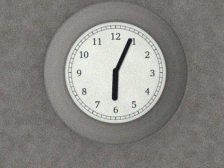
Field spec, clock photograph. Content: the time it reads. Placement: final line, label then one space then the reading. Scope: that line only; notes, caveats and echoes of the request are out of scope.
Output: 6:04
